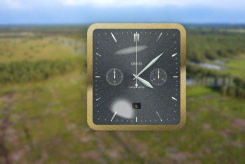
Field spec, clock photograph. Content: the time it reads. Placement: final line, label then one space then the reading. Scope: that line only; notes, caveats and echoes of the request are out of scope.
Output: 4:08
